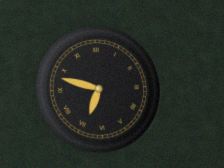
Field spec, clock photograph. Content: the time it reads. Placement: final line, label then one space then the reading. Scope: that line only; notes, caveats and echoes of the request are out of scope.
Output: 6:48
